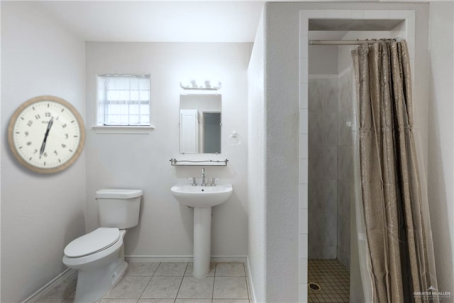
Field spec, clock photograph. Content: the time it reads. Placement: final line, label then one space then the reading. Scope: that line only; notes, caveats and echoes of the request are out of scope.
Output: 12:32
